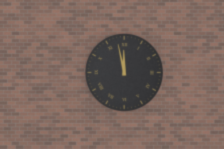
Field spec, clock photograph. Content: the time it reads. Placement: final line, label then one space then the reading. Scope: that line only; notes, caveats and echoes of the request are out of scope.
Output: 11:58
